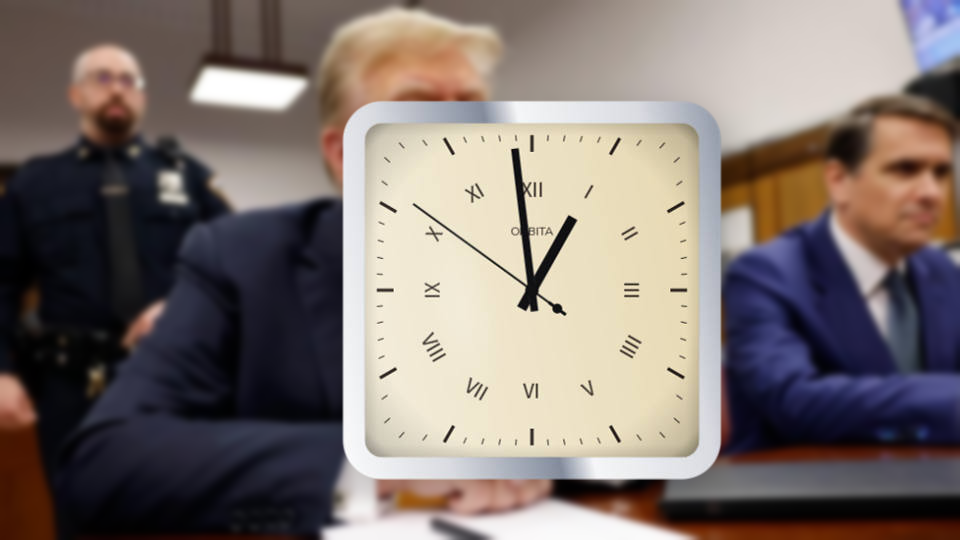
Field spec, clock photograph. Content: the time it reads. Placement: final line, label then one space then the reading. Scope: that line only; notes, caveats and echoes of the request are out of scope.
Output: 12:58:51
